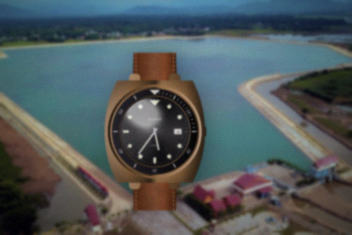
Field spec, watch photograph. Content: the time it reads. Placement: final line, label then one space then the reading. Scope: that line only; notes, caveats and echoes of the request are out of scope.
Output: 5:36
